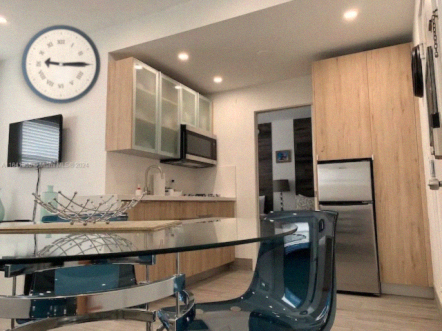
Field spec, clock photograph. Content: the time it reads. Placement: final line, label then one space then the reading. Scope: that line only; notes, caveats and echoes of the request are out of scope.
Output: 9:15
